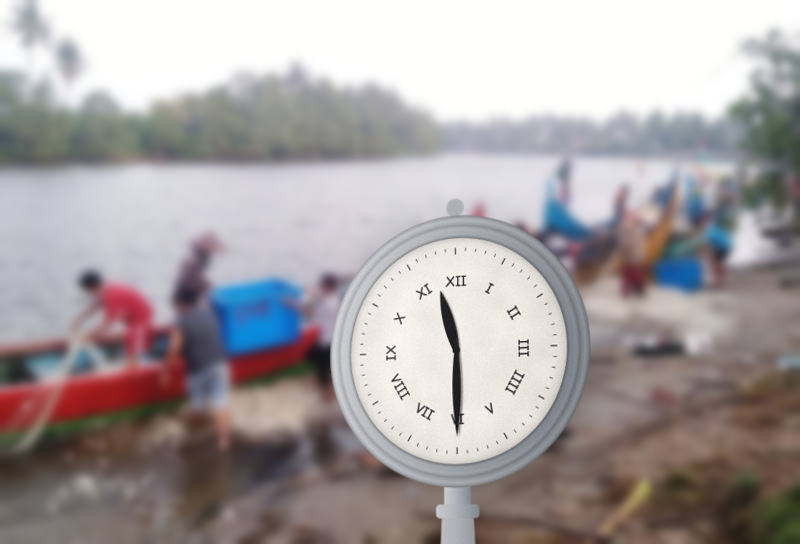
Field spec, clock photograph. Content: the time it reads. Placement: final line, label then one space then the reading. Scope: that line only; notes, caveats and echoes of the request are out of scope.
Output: 11:30
